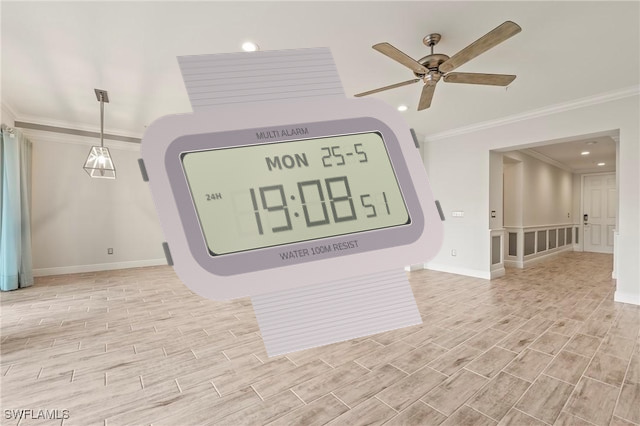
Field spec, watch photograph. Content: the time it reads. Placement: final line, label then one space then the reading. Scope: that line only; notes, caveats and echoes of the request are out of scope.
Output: 19:08:51
